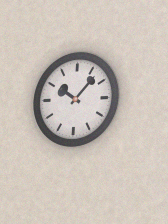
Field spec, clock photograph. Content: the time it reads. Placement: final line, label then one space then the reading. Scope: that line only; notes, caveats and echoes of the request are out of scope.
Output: 10:07
